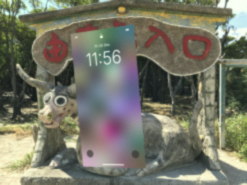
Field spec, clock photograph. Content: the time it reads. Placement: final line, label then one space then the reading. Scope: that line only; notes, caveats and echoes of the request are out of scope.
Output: 11:56
